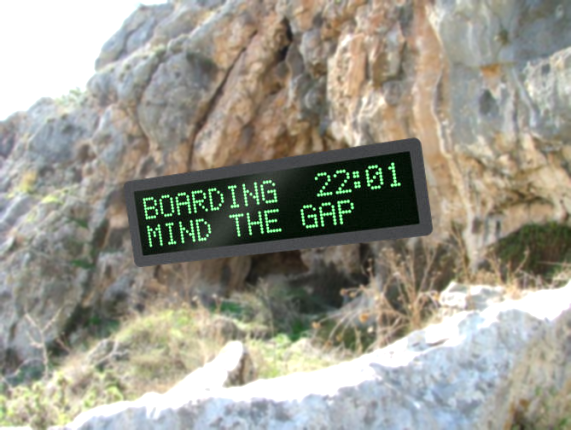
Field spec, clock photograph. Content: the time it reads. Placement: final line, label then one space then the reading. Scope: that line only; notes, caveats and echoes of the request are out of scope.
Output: 22:01
